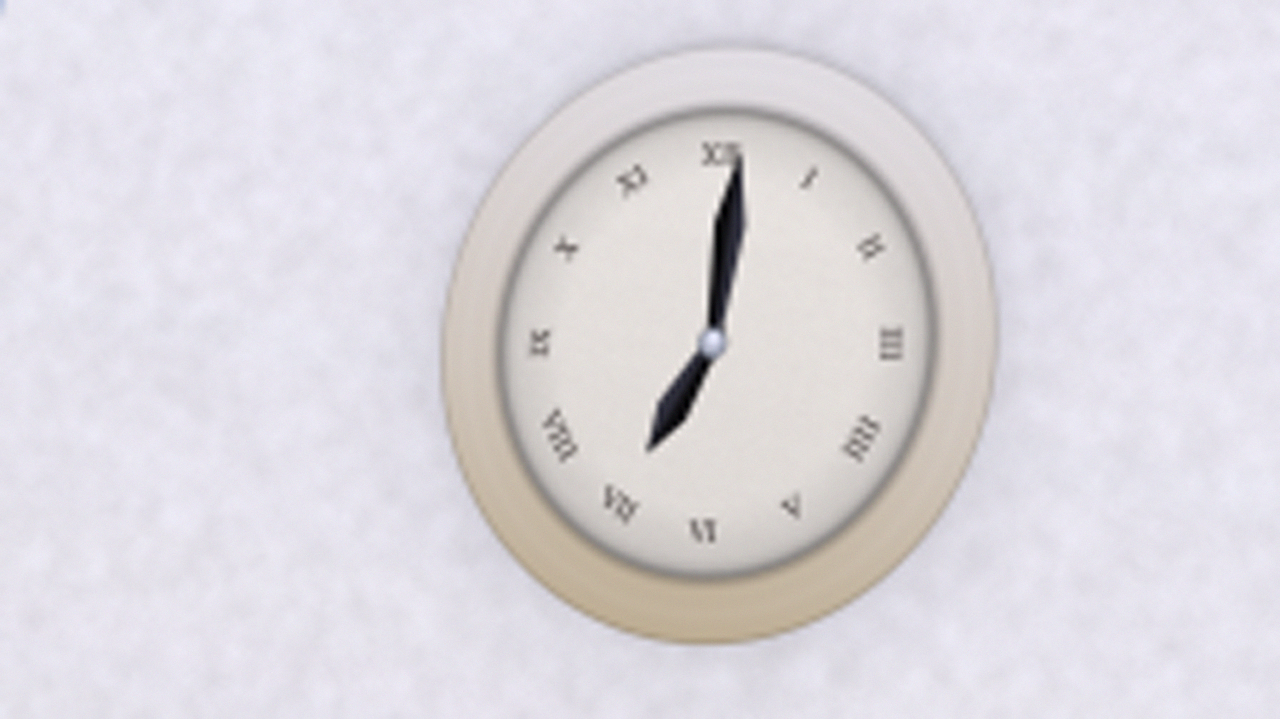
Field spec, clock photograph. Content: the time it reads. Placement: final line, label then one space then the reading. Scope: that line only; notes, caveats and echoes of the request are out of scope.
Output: 7:01
